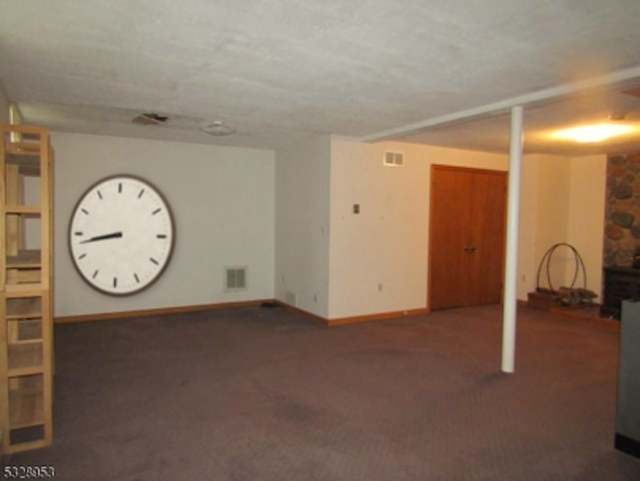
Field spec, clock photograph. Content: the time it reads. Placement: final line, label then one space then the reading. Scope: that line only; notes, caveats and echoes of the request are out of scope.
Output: 8:43
